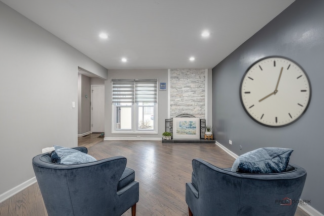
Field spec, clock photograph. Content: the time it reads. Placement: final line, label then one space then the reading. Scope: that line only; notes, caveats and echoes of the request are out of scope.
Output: 8:03
